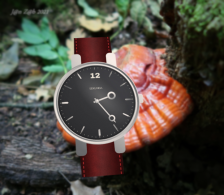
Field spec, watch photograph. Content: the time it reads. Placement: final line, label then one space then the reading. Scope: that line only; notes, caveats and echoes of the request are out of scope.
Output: 2:24
